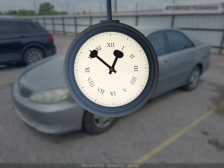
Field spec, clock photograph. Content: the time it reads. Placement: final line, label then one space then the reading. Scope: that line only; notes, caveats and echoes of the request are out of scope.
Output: 12:52
